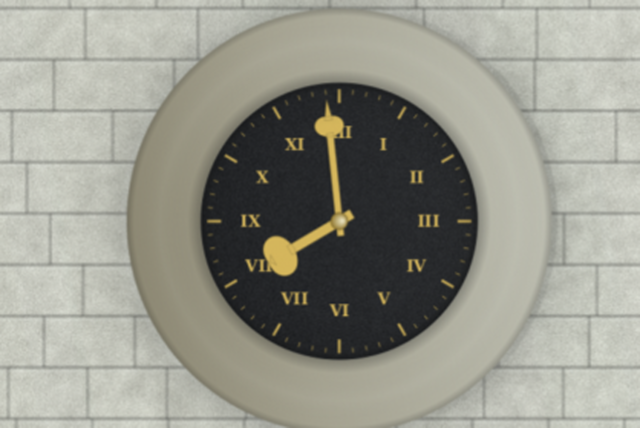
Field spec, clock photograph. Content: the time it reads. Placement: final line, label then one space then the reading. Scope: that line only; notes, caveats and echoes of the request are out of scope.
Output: 7:59
